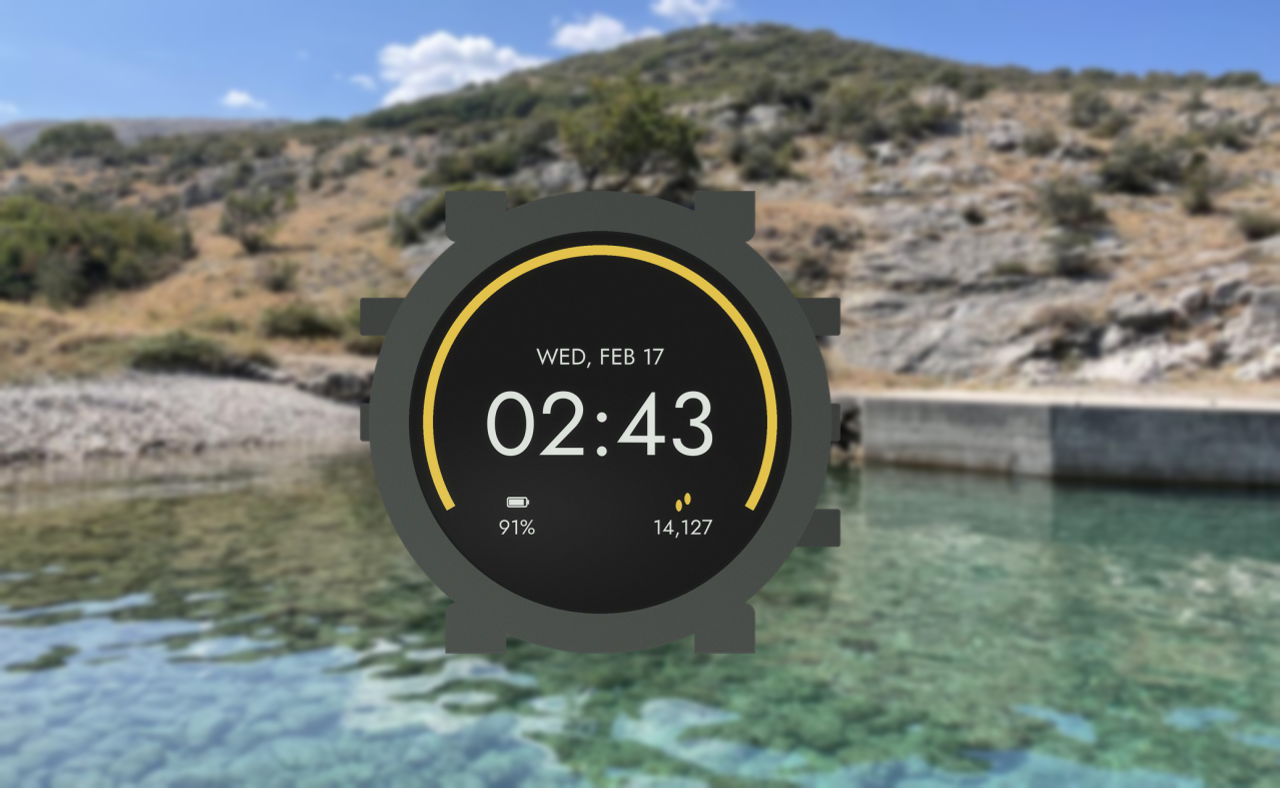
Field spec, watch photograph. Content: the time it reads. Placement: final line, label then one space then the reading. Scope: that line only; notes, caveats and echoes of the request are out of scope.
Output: 2:43
